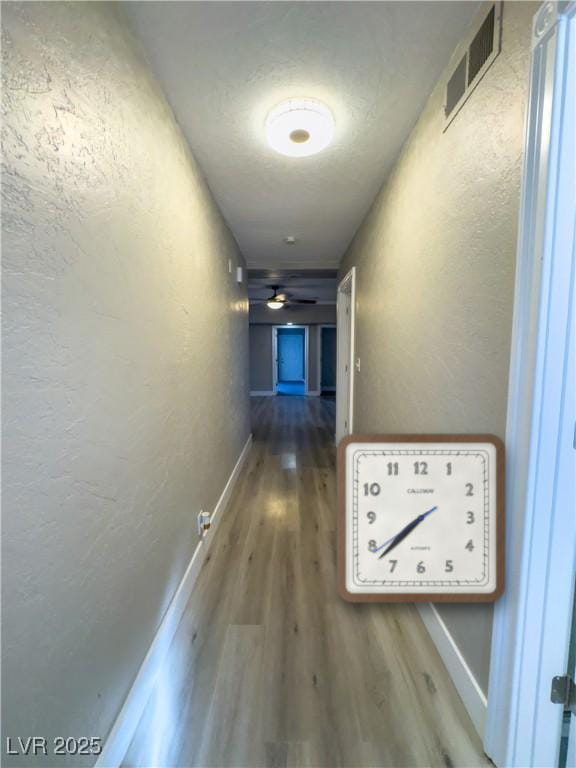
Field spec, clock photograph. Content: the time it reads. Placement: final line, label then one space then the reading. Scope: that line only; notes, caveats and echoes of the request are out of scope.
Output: 7:37:39
